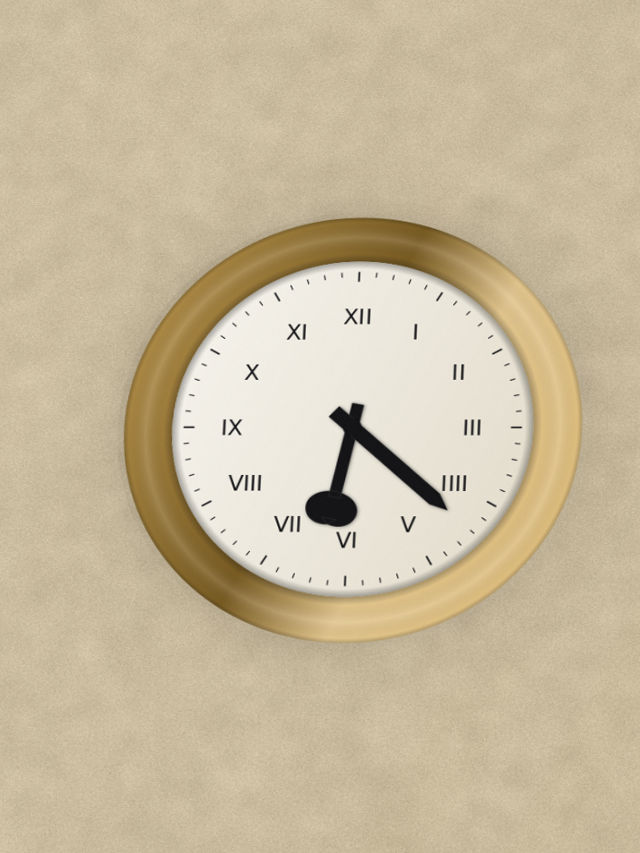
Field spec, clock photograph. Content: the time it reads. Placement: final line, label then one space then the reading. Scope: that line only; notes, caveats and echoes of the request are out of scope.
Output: 6:22
